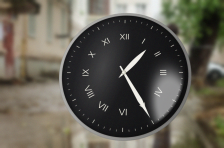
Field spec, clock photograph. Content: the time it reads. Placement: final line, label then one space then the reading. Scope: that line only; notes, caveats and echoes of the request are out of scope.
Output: 1:25
